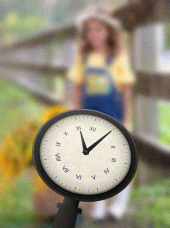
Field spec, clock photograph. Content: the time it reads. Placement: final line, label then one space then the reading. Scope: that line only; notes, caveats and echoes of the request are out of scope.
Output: 11:05
